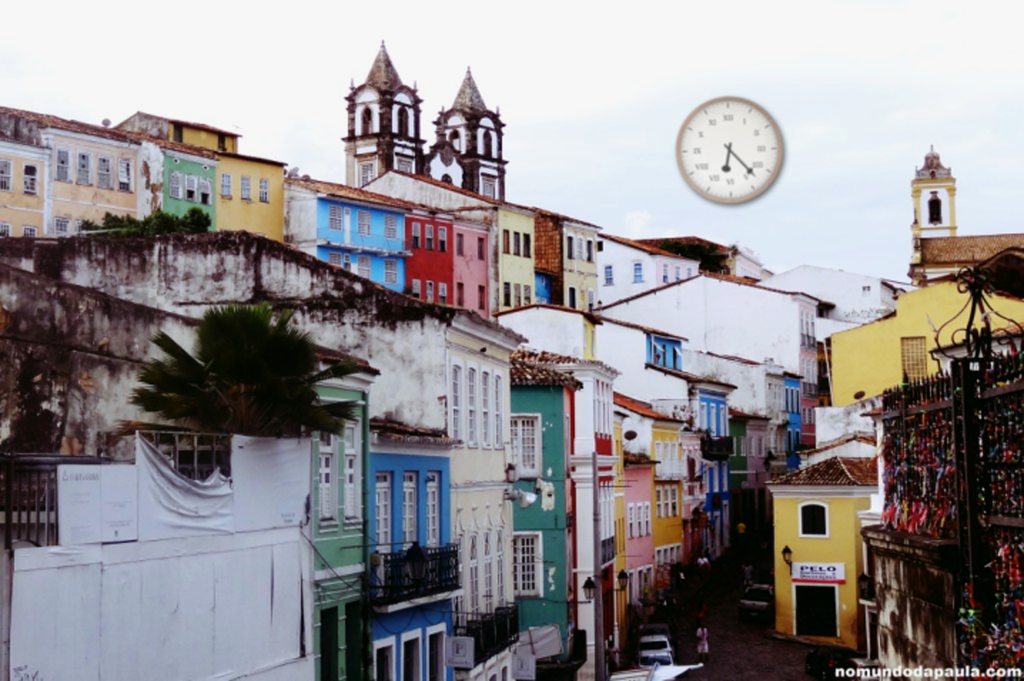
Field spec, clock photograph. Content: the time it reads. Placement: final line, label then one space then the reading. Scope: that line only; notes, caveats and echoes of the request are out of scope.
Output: 6:23
